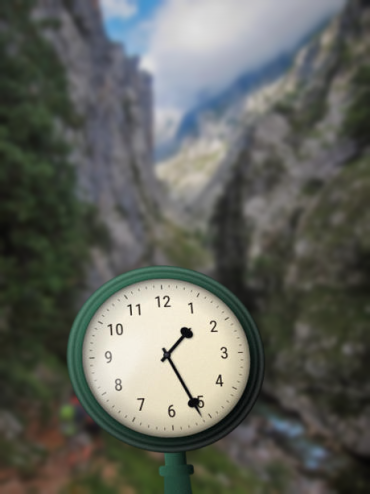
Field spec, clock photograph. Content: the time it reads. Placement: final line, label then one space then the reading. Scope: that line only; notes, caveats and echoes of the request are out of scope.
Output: 1:26
